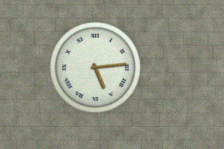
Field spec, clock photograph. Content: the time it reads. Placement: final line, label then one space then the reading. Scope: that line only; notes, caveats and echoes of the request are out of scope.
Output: 5:14
